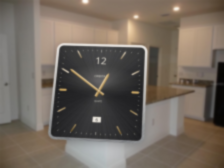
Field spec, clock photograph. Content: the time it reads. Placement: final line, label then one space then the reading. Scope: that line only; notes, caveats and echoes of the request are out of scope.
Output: 12:51
